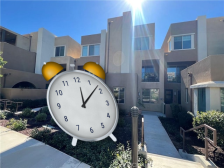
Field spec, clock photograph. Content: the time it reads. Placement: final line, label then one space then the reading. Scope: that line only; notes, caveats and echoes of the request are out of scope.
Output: 12:08
